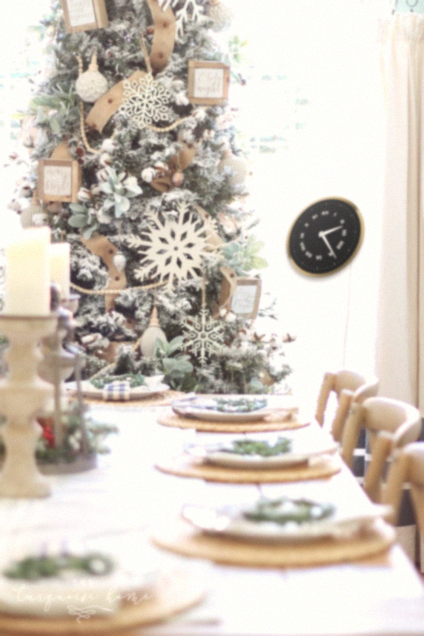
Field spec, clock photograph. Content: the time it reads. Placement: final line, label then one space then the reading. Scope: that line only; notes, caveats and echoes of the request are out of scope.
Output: 2:24
